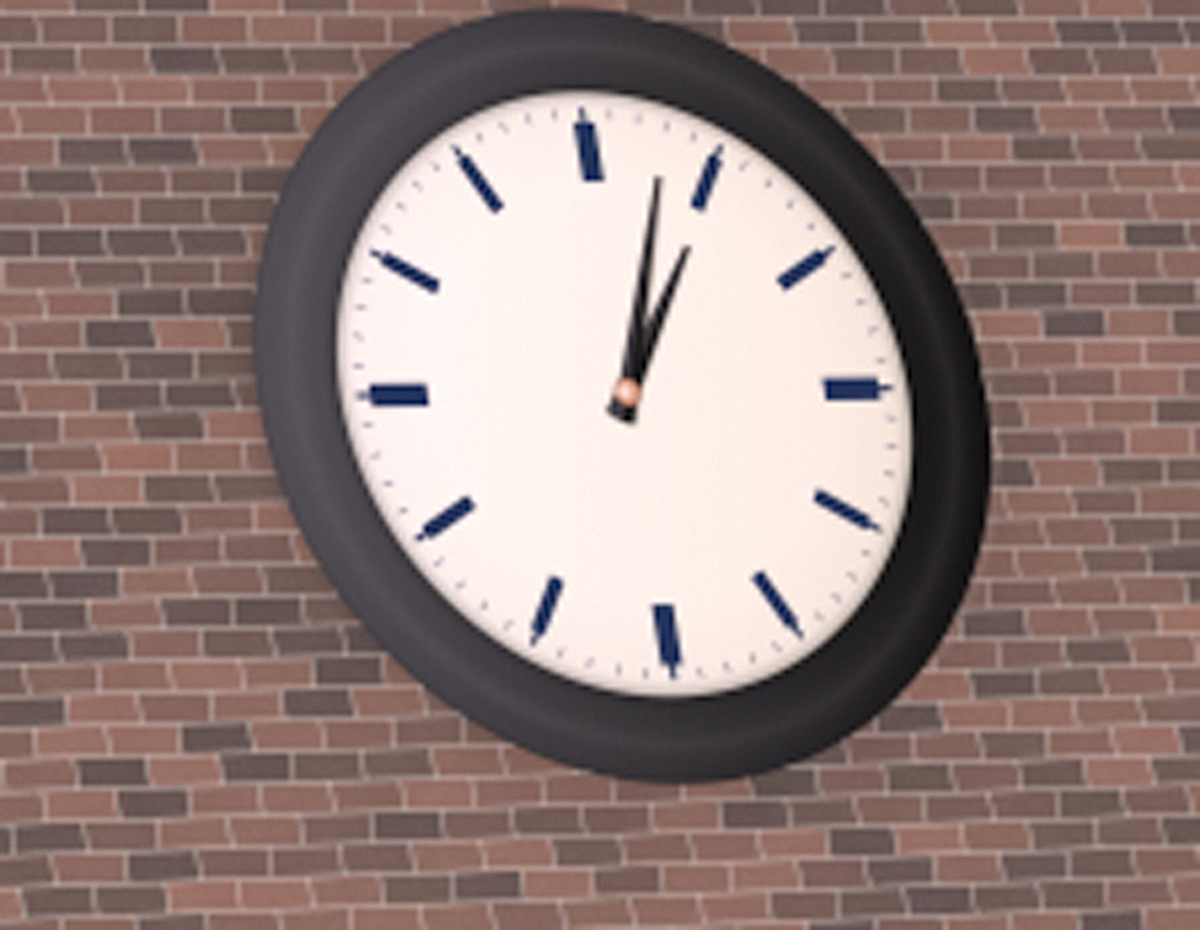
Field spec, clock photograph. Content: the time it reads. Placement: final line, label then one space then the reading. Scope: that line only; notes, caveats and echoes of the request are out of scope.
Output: 1:03
